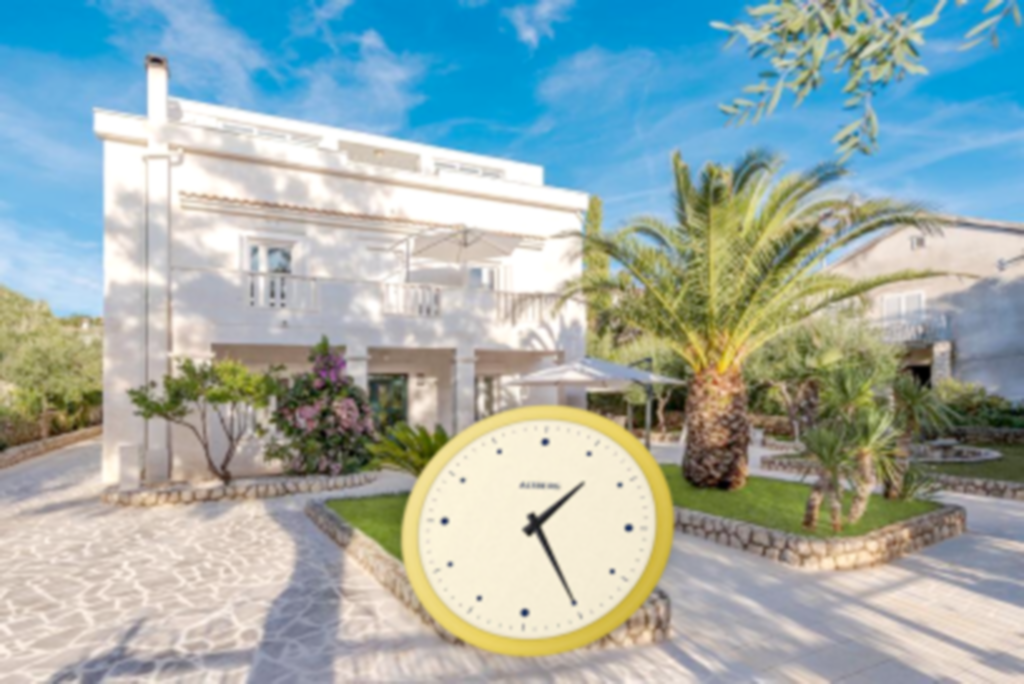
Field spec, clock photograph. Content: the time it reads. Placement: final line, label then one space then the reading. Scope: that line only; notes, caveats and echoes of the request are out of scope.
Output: 1:25
